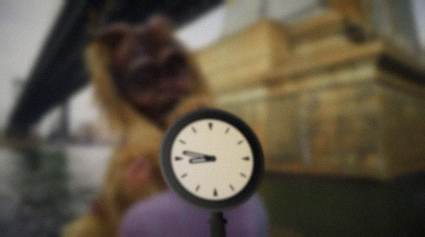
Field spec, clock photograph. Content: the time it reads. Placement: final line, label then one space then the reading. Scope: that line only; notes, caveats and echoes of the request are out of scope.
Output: 8:47
